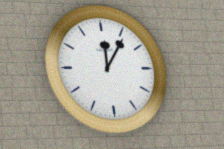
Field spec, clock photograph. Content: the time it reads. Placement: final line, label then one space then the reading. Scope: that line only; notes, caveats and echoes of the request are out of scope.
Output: 12:06
